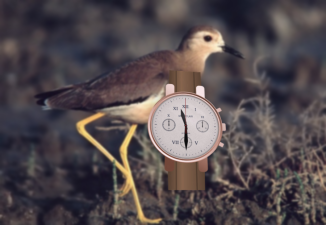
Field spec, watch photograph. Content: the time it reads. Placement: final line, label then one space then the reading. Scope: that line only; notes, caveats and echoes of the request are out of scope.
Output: 11:30
